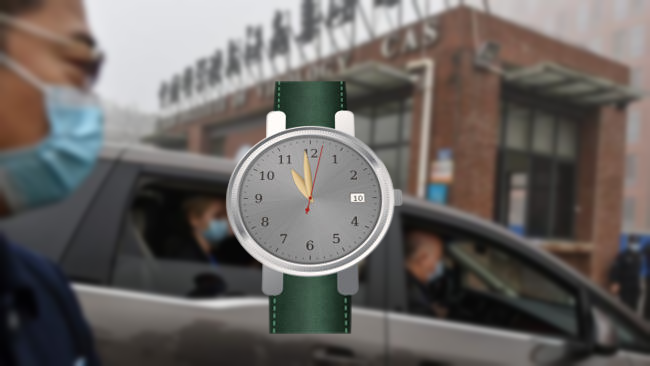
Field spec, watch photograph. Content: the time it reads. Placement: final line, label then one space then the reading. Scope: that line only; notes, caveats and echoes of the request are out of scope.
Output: 10:59:02
